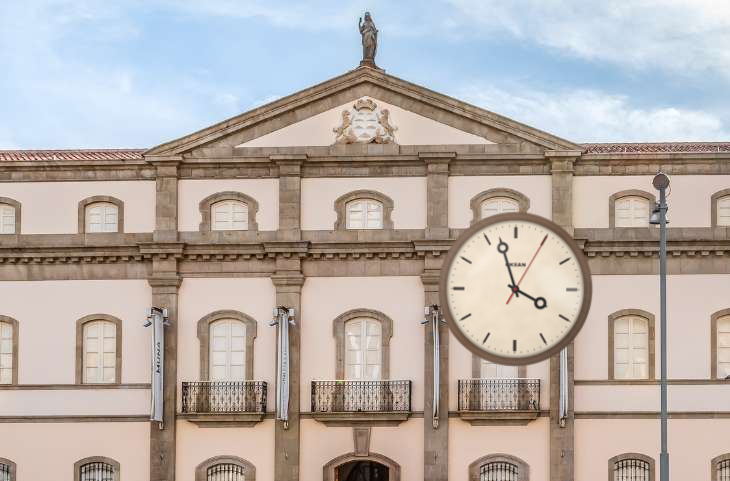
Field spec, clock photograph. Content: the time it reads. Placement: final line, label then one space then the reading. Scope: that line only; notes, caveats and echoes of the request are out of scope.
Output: 3:57:05
